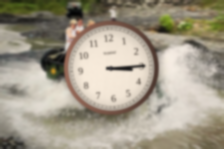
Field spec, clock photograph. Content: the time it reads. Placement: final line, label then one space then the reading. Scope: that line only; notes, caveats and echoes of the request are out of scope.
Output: 3:15
